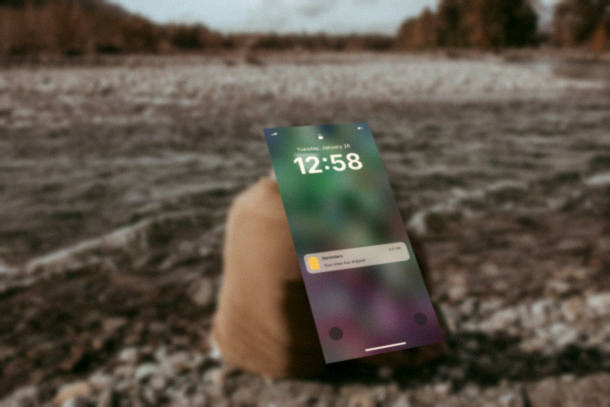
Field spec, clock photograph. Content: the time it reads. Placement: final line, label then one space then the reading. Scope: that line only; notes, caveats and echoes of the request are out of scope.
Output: 12:58
